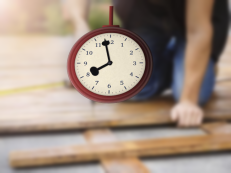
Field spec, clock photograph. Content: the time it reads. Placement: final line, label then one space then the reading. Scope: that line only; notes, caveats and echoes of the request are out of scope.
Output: 7:58
